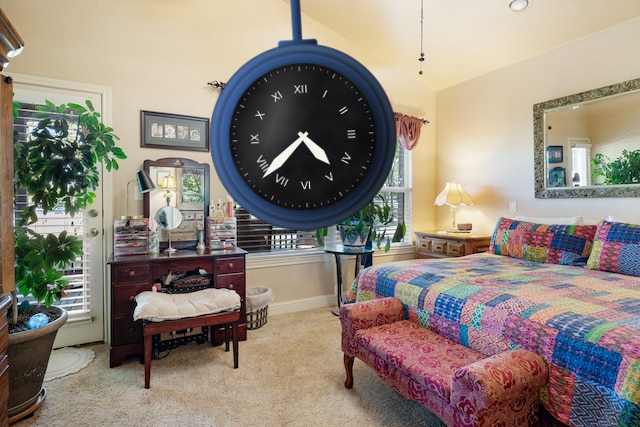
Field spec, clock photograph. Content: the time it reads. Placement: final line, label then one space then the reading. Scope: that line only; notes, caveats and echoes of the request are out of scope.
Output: 4:38
